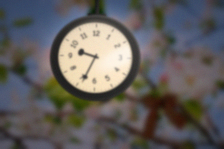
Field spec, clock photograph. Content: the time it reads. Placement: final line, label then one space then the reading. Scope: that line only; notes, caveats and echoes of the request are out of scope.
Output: 9:34
